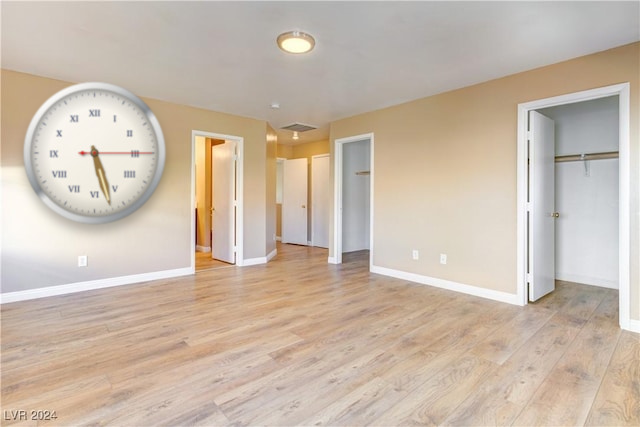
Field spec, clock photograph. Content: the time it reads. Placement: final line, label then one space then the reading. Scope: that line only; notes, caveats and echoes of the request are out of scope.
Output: 5:27:15
